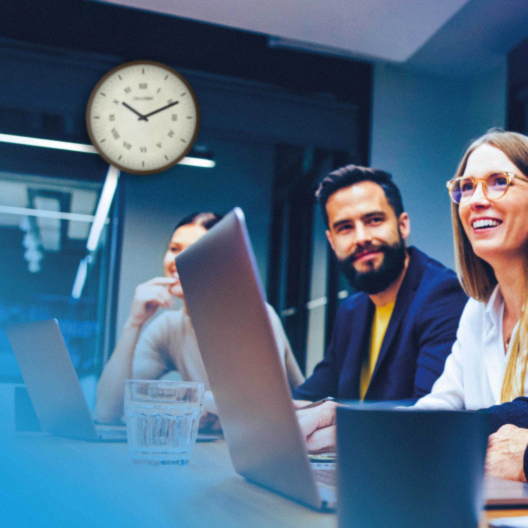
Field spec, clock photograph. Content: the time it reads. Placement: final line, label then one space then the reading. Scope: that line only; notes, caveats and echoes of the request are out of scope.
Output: 10:11
